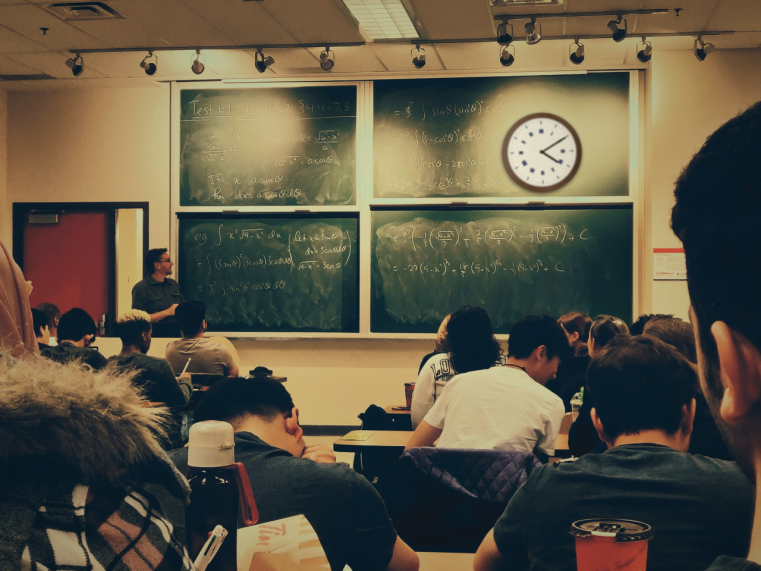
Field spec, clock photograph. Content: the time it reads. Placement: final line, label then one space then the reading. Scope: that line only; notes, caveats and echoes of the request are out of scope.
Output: 4:10
